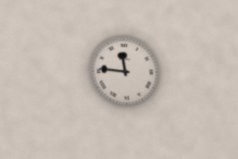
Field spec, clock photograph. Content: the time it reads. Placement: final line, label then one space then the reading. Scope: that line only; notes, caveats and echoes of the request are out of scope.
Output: 11:46
